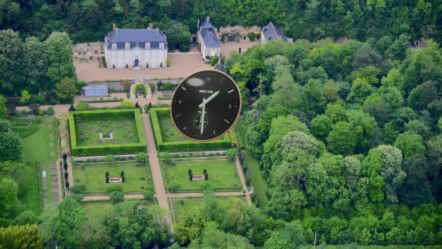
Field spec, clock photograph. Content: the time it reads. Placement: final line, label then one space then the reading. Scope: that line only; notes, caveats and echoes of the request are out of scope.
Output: 1:29
